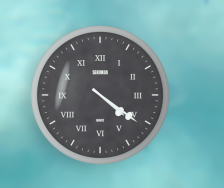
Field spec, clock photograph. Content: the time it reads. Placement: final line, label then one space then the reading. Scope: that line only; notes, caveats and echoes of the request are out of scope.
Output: 4:21
